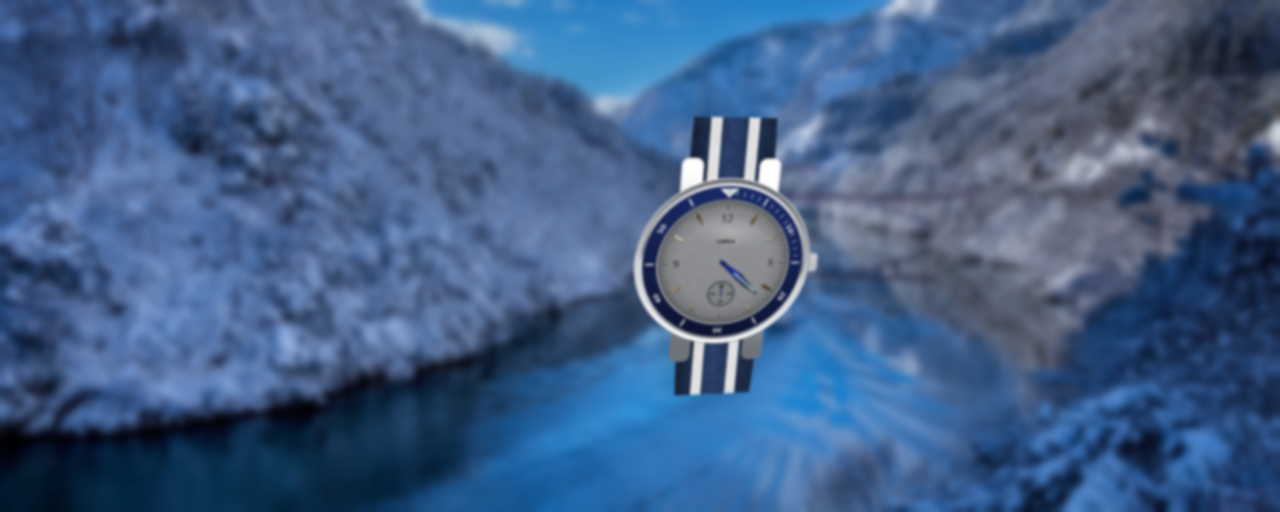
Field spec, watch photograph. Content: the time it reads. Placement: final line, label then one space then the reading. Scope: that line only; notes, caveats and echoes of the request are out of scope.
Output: 4:22
